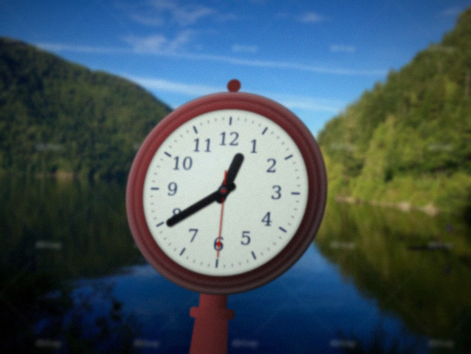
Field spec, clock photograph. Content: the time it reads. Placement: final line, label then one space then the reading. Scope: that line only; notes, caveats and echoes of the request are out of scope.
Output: 12:39:30
